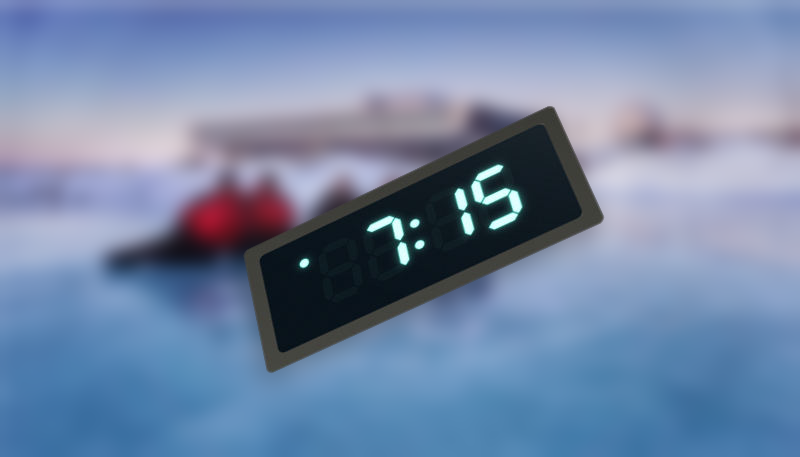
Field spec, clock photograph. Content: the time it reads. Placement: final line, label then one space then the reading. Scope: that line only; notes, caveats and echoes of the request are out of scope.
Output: 7:15
